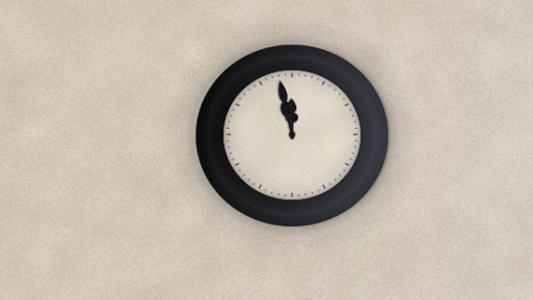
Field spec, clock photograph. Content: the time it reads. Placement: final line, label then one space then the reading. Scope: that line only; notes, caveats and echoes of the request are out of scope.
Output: 11:58
